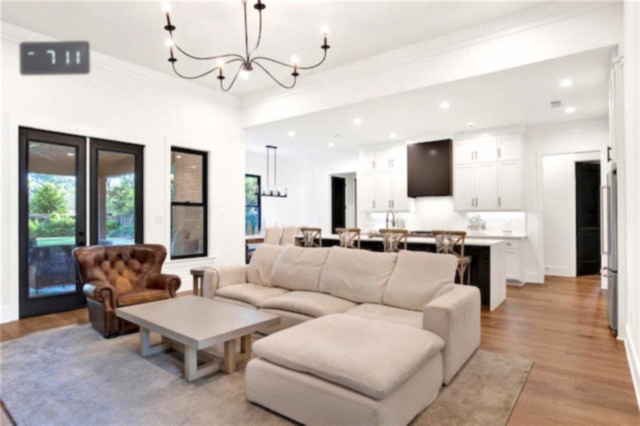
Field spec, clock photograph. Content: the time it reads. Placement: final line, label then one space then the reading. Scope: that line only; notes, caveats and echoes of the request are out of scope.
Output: 7:11
